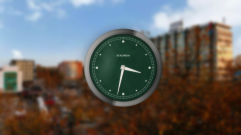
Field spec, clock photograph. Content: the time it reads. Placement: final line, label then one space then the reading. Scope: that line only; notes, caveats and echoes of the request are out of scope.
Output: 3:32
